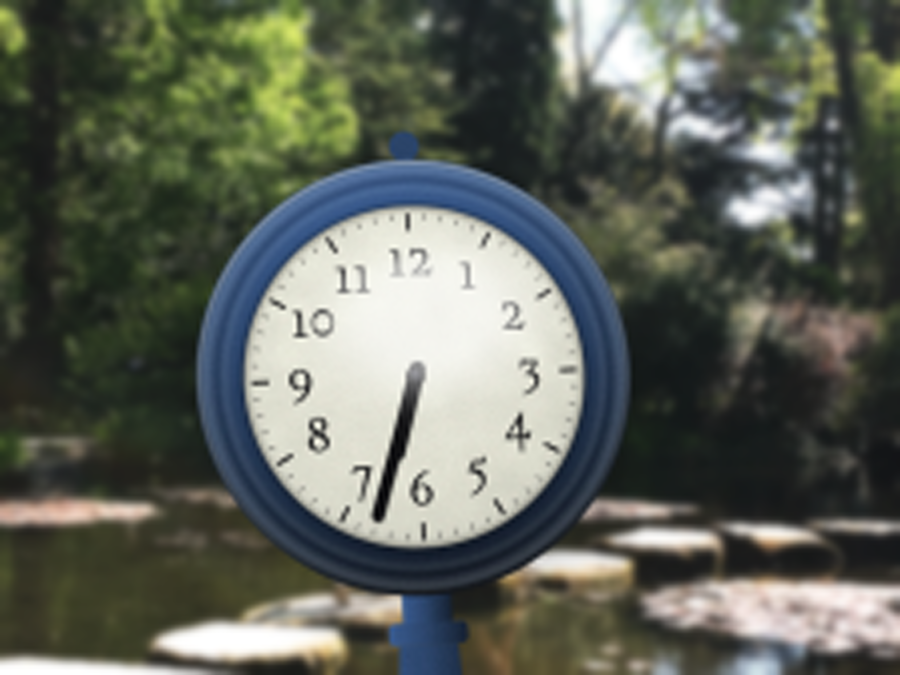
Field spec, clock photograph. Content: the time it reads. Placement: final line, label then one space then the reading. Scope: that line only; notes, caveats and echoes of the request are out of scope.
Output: 6:33
